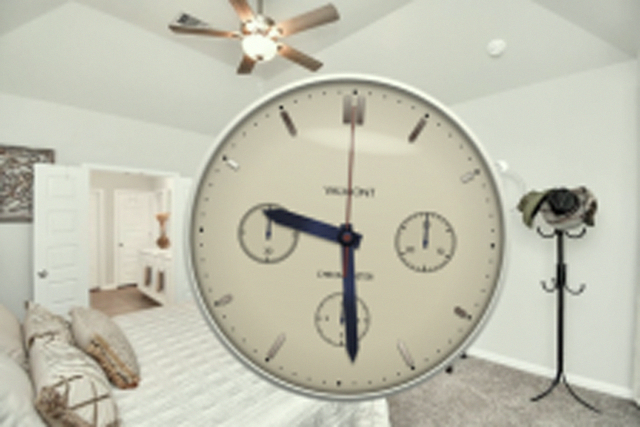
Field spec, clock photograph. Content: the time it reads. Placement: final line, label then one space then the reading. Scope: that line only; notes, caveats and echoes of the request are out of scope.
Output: 9:29
